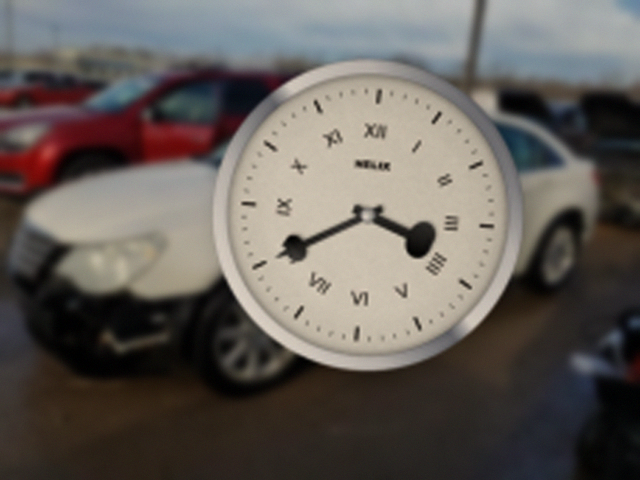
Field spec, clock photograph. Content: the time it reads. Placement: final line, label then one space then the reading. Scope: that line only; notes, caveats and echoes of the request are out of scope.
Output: 3:40
